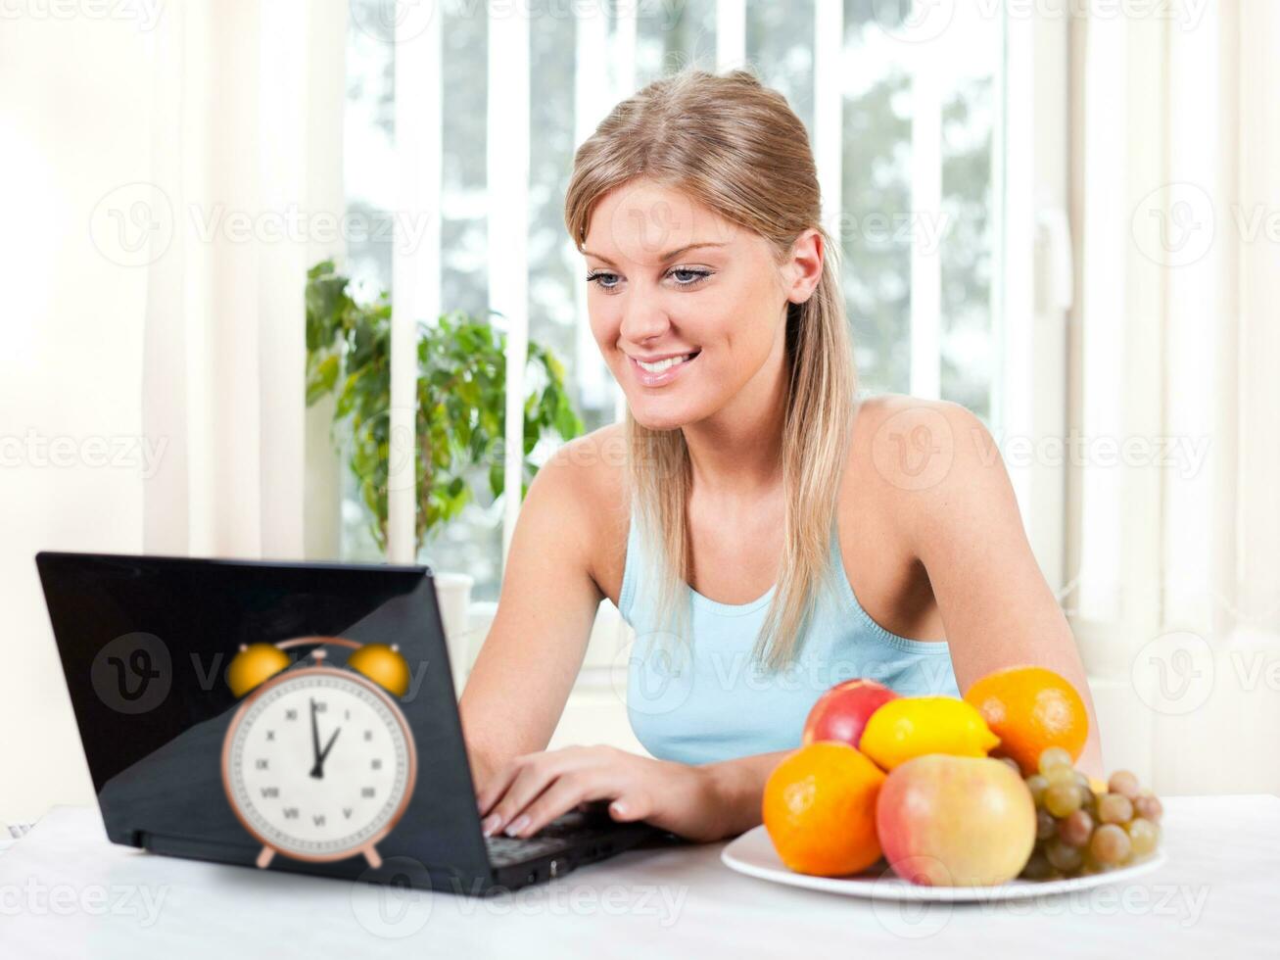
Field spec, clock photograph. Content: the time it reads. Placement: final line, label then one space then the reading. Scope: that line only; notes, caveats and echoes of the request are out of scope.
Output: 12:59
